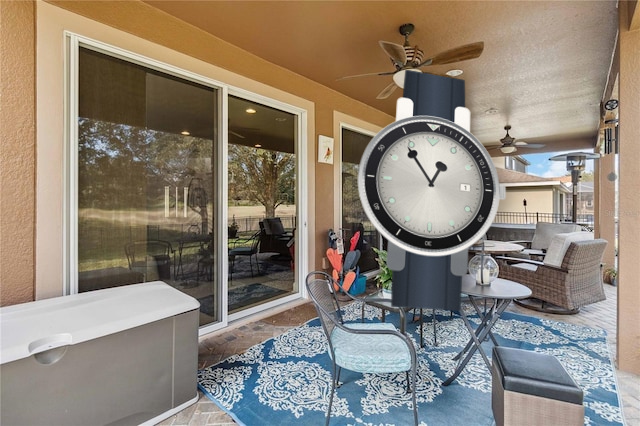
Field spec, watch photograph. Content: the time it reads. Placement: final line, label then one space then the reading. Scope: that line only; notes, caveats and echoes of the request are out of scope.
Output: 12:54
